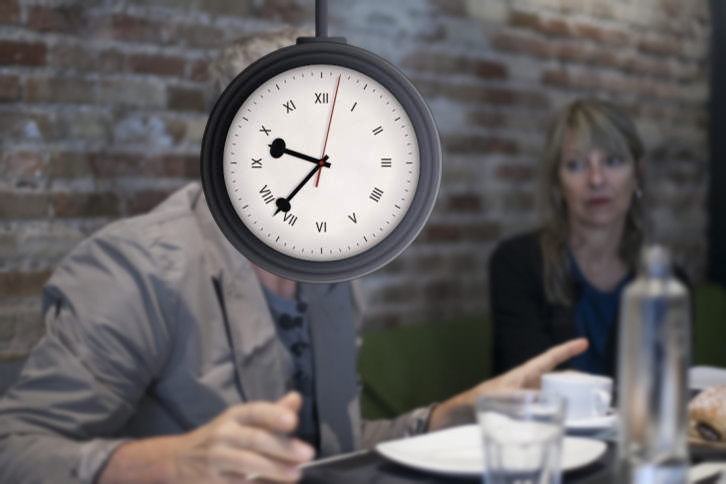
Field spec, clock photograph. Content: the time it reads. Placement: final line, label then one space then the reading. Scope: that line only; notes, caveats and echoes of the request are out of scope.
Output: 9:37:02
